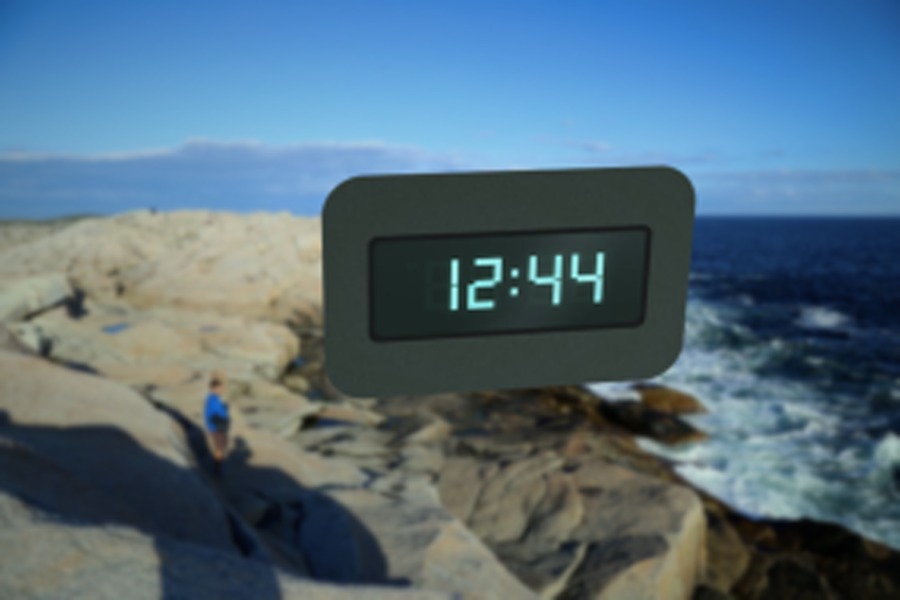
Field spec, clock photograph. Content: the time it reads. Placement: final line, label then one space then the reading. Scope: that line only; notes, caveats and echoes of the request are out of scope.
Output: 12:44
